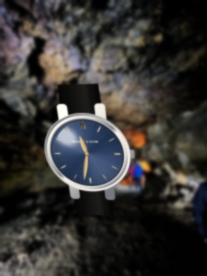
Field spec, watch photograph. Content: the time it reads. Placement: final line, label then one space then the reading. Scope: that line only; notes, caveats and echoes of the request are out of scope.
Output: 11:32
